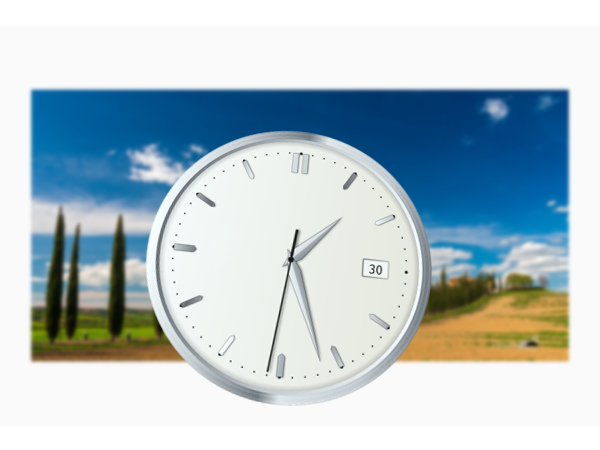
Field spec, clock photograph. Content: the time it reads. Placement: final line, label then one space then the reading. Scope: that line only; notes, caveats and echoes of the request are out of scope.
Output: 1:26:31
